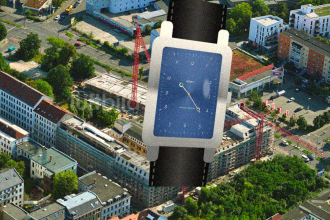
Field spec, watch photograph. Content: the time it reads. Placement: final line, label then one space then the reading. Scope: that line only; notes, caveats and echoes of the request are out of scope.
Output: 10:23
